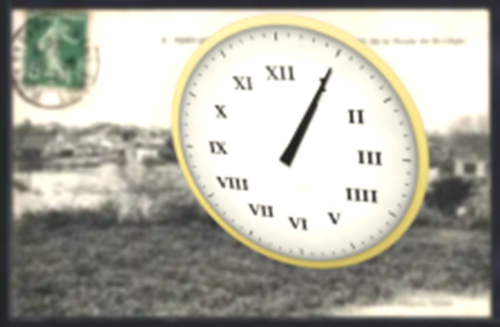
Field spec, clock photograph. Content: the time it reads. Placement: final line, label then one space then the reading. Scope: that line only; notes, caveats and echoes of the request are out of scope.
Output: 1:05
